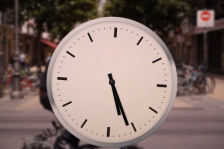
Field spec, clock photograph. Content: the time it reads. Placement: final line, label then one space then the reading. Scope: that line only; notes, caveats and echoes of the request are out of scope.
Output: 5:26
